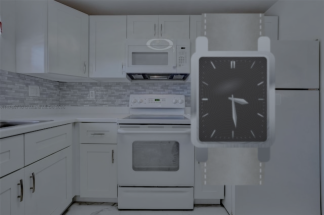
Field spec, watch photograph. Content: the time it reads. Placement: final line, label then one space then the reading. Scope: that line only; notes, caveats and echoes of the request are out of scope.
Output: 3:29
